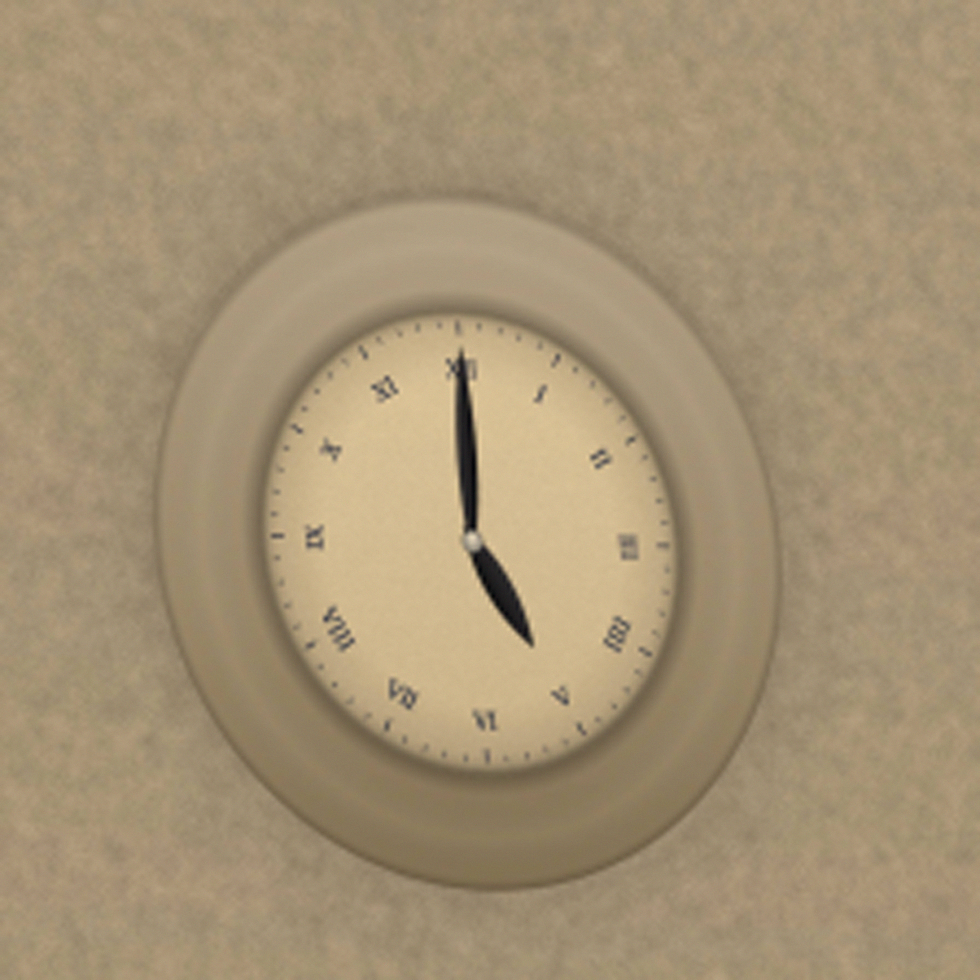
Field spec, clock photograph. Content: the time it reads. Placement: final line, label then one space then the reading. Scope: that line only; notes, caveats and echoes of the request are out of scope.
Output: 5:00
